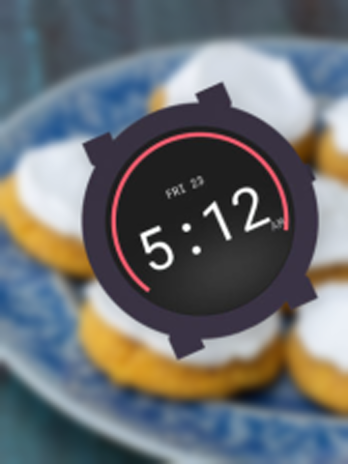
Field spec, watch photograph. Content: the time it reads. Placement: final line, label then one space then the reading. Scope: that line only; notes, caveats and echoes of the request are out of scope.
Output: 5:12
